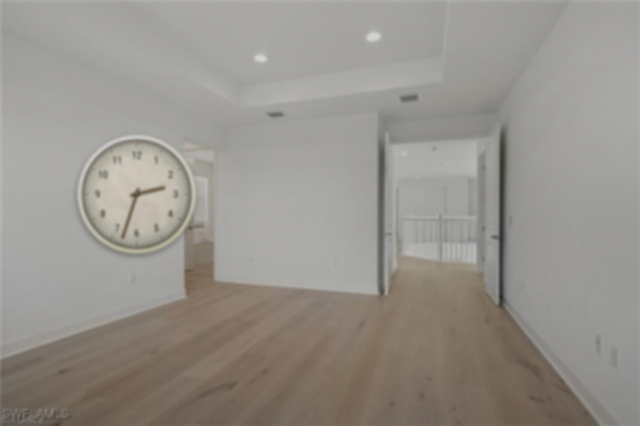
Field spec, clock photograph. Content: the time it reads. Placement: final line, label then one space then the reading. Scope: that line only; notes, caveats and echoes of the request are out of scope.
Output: 2:33
